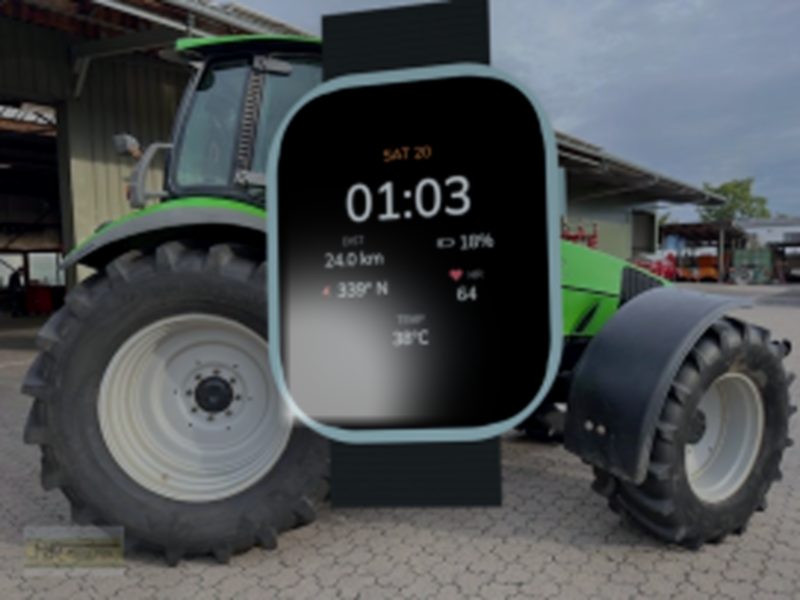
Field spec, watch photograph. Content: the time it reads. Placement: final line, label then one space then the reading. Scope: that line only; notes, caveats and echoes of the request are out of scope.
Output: 1:03
